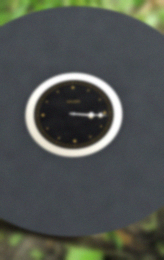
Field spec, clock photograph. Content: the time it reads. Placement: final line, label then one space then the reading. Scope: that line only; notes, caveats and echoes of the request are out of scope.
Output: 3:16
